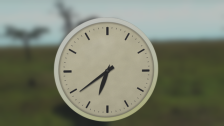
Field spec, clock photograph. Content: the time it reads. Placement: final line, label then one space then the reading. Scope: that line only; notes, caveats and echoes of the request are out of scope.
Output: 6:39
